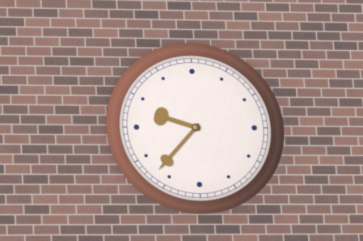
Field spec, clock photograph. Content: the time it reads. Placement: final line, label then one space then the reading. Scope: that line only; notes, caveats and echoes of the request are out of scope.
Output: 9:37
